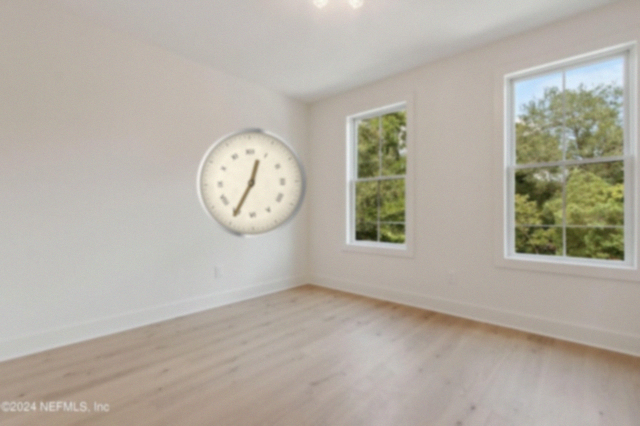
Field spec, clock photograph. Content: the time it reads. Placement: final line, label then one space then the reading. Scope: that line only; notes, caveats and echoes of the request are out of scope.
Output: 12:35
